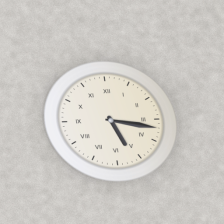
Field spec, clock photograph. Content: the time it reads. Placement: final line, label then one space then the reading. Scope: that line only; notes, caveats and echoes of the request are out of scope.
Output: 5:17
